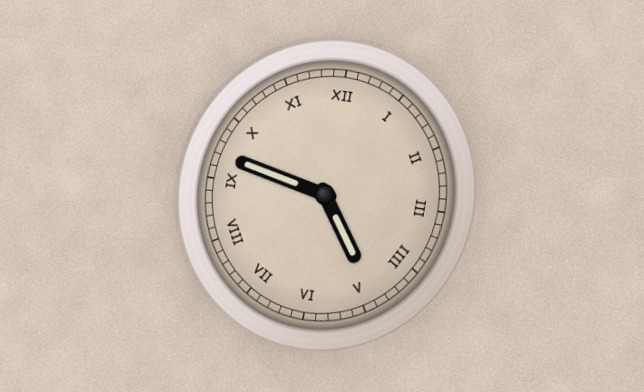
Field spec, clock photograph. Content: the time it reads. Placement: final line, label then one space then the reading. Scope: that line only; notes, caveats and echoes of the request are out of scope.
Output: 4:47
